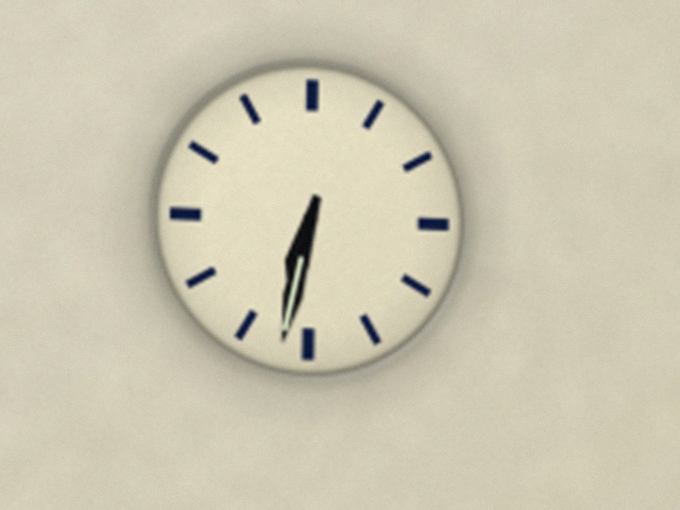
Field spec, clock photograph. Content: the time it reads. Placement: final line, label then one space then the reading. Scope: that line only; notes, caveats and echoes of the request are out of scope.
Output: 6:32
